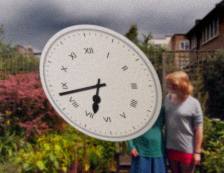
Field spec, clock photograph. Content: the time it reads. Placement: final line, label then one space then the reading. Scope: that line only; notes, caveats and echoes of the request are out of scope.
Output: 6:43
